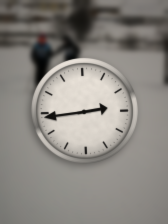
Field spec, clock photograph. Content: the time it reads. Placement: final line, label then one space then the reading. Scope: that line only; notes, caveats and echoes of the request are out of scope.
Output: 2:44
